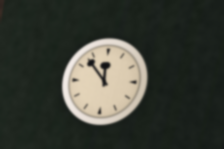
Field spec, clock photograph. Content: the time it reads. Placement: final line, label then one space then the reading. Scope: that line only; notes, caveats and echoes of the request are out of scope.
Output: 11:53
